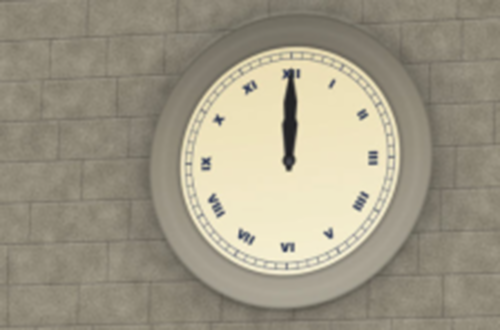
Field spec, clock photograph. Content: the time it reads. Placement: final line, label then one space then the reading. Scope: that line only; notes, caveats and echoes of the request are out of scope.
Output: 12:00
